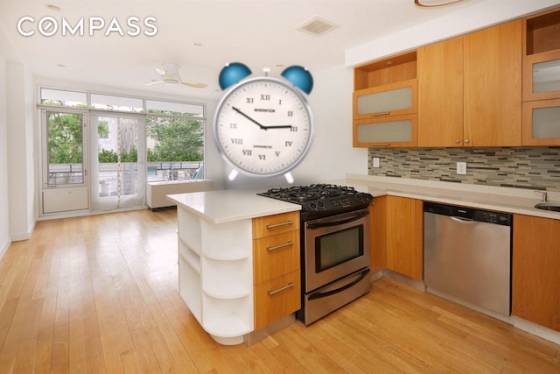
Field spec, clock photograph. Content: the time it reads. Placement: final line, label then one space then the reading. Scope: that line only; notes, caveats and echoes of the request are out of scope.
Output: 2:50
